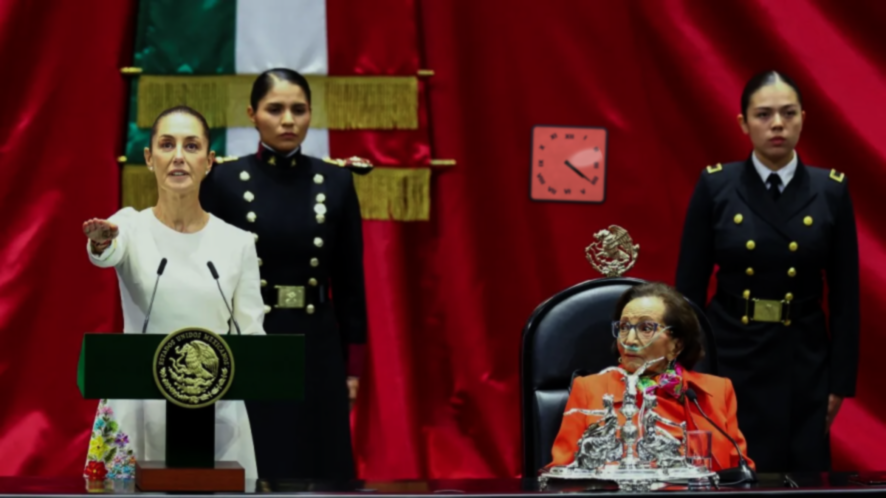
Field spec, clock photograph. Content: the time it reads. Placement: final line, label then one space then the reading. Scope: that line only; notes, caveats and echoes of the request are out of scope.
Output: 4:21
